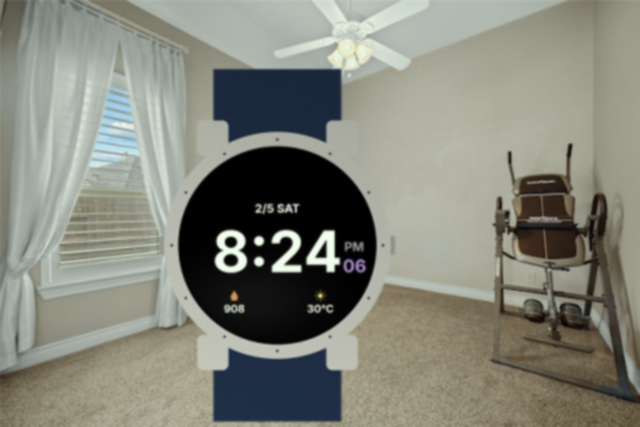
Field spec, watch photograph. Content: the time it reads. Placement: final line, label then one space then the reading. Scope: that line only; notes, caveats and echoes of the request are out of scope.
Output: 8:24:06
